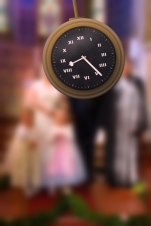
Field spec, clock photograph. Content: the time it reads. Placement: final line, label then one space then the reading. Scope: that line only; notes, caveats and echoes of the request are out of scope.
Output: 8:24
